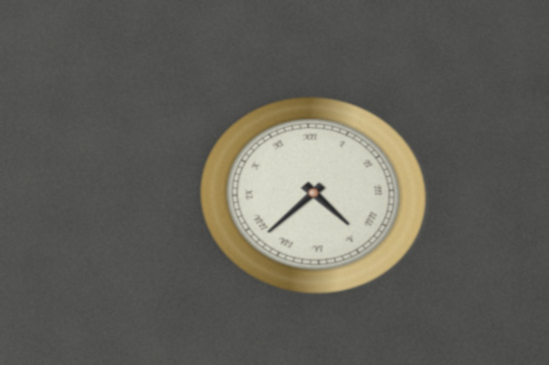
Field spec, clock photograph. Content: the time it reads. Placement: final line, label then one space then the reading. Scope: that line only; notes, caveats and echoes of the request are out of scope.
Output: 4:38
